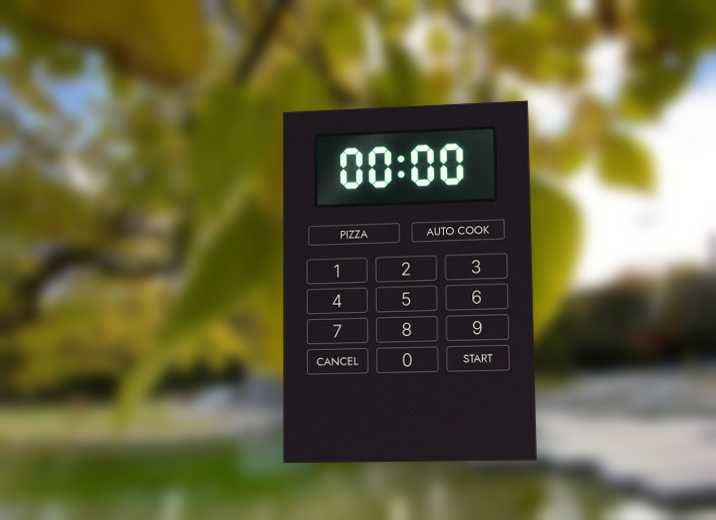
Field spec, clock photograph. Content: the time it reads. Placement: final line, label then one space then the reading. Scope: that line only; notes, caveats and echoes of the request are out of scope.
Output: 0:00
